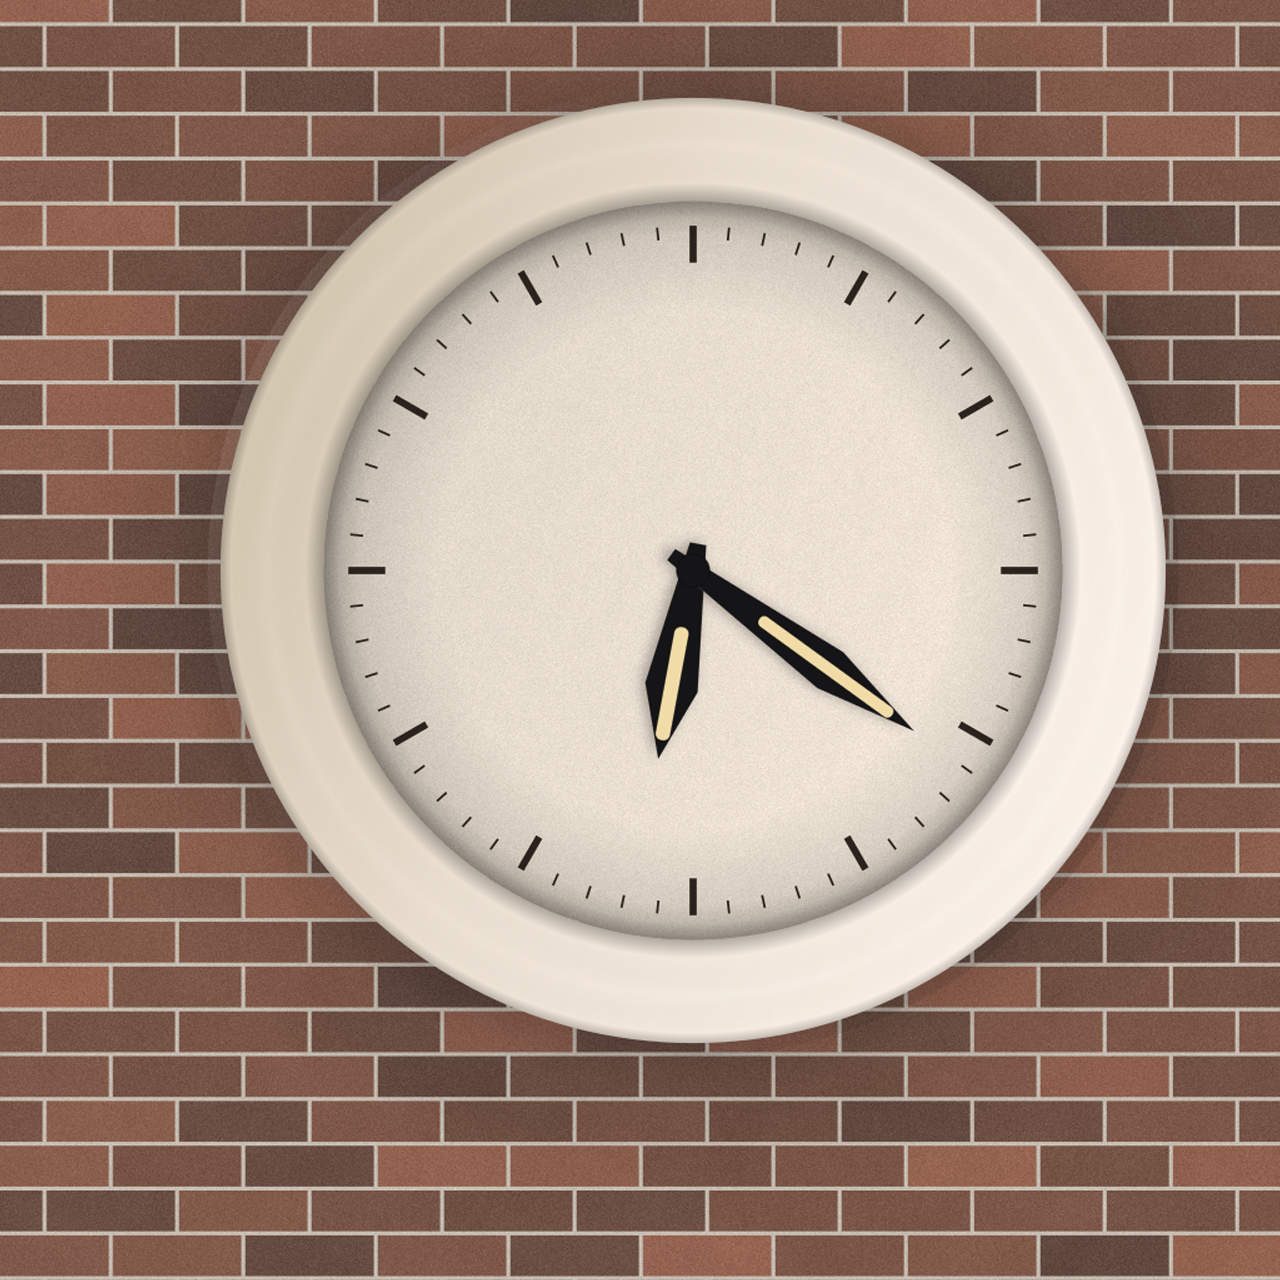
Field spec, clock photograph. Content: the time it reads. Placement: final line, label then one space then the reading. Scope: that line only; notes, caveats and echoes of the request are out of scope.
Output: 6:21
